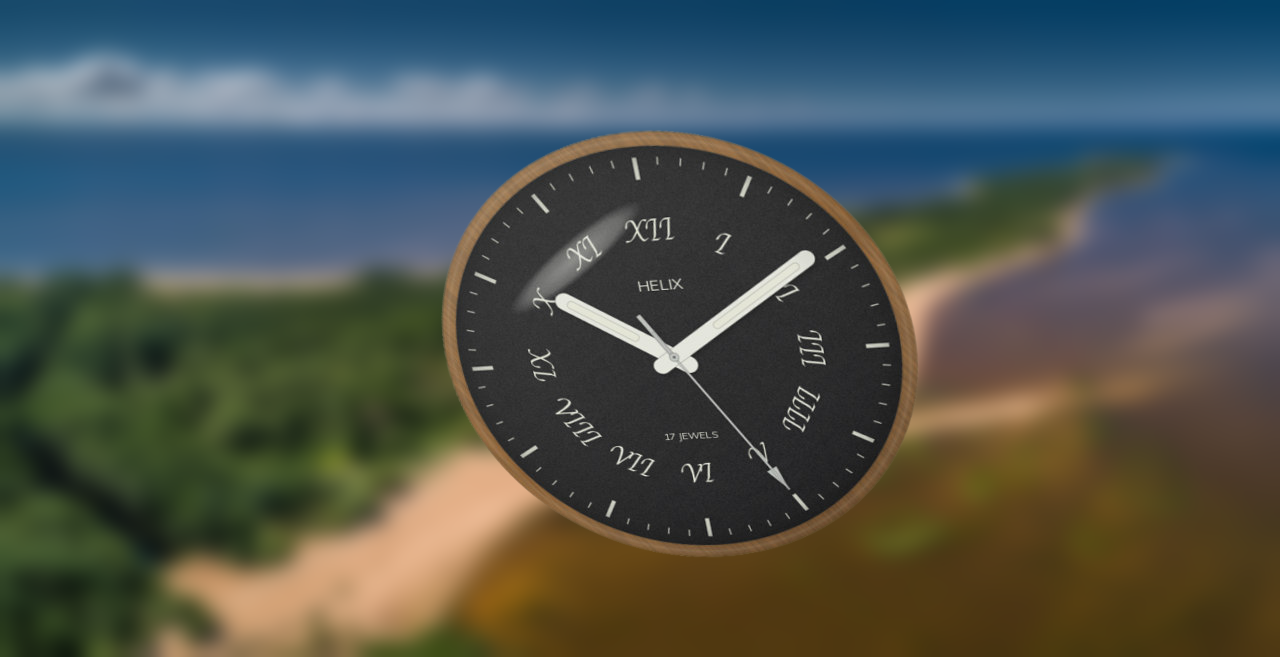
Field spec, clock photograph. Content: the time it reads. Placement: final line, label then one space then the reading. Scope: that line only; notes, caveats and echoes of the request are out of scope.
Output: 10:09:25
